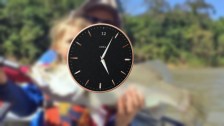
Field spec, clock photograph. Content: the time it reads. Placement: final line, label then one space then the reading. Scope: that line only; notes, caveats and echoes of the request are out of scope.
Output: 5:04
